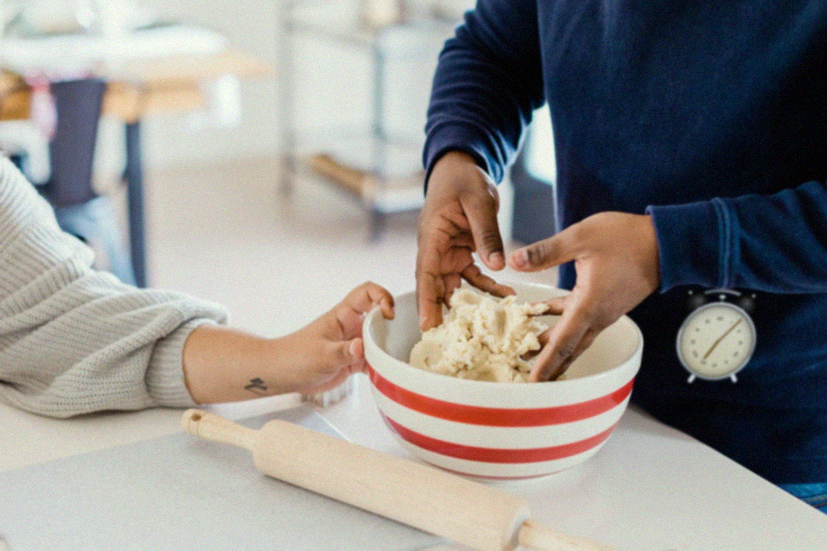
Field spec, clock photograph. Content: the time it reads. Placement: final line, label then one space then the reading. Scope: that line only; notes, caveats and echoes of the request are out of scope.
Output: 7:07
